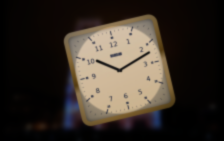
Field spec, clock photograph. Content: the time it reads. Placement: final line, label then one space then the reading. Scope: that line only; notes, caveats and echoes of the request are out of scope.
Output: 10:12
